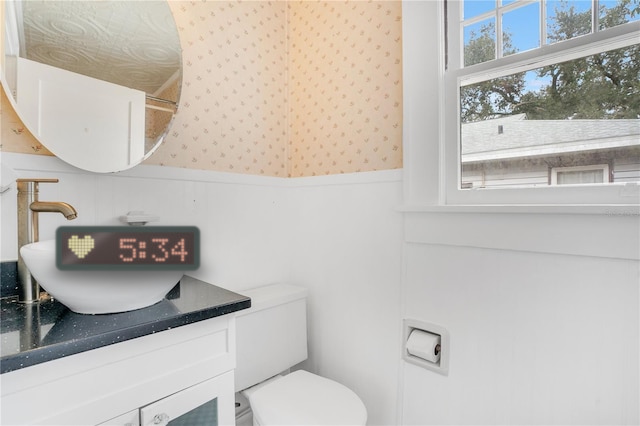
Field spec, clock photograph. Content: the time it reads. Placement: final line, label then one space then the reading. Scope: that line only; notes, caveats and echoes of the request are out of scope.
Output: 5:34
